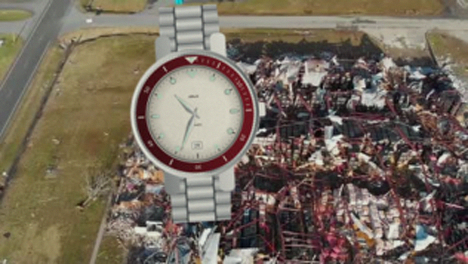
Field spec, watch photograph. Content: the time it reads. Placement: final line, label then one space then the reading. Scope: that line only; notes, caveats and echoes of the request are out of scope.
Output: 10:34
